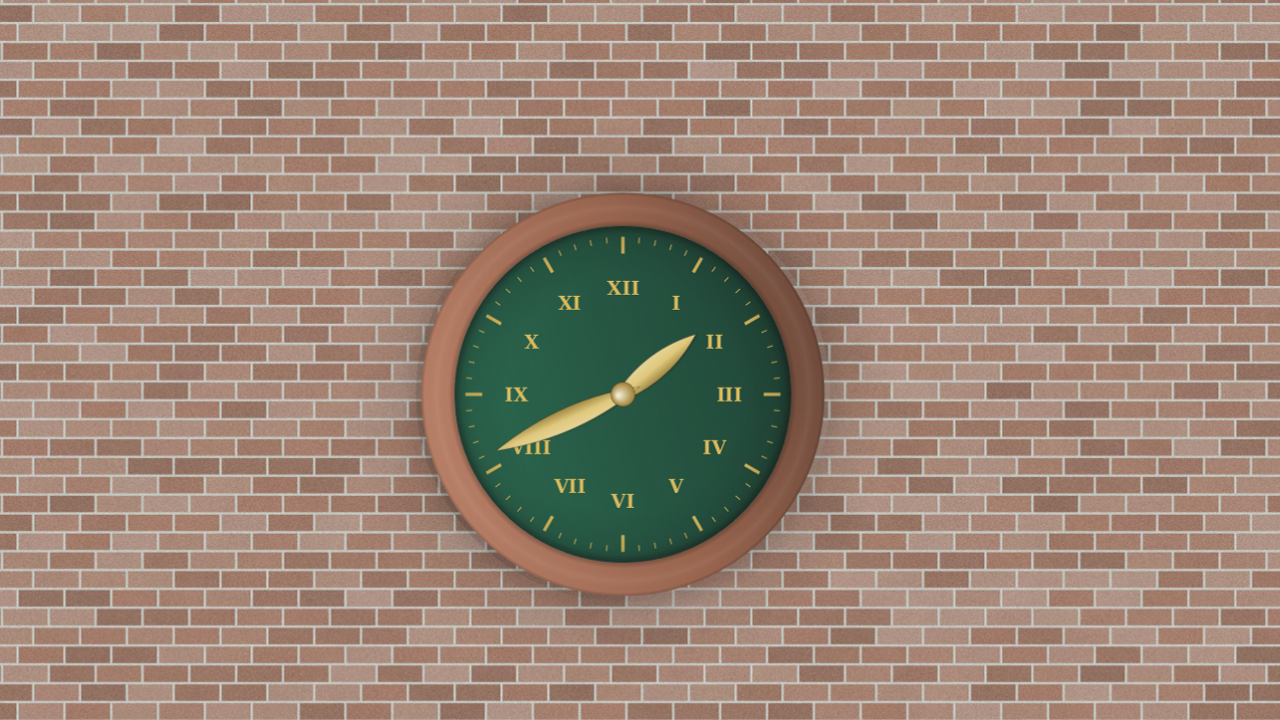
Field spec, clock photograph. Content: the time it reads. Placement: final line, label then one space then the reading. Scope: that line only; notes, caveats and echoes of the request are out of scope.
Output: 1:41
